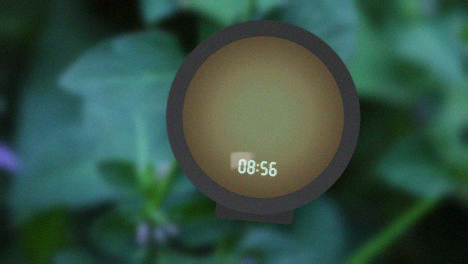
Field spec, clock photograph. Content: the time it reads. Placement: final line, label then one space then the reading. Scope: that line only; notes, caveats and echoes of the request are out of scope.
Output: 8:56
